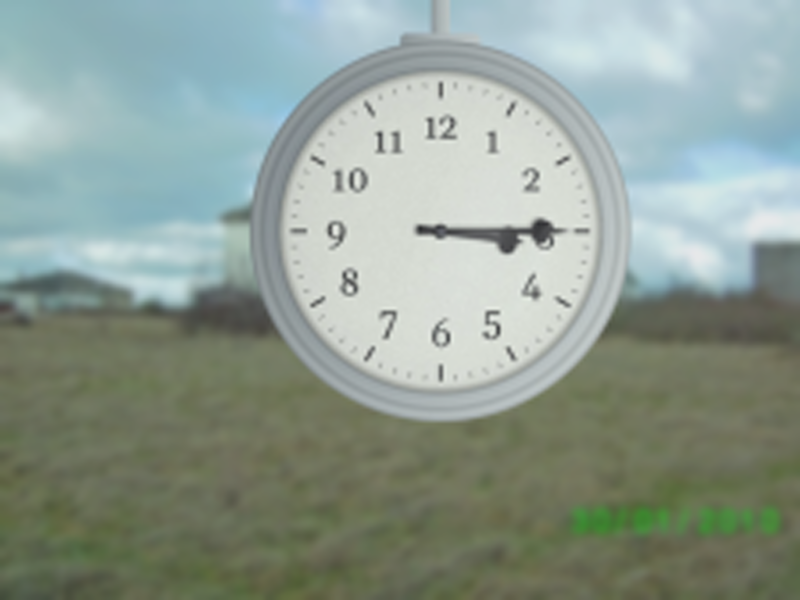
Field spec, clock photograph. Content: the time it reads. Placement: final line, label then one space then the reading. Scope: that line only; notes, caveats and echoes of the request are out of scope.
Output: 3:15
